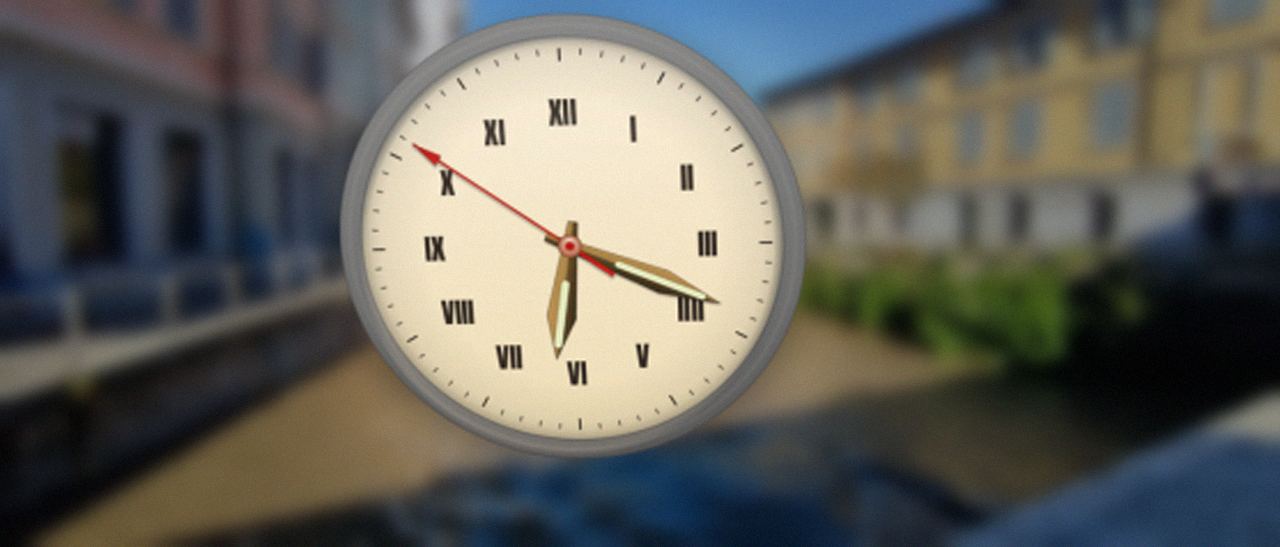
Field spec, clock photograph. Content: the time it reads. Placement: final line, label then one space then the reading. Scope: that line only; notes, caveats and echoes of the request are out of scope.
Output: 6:18:51
